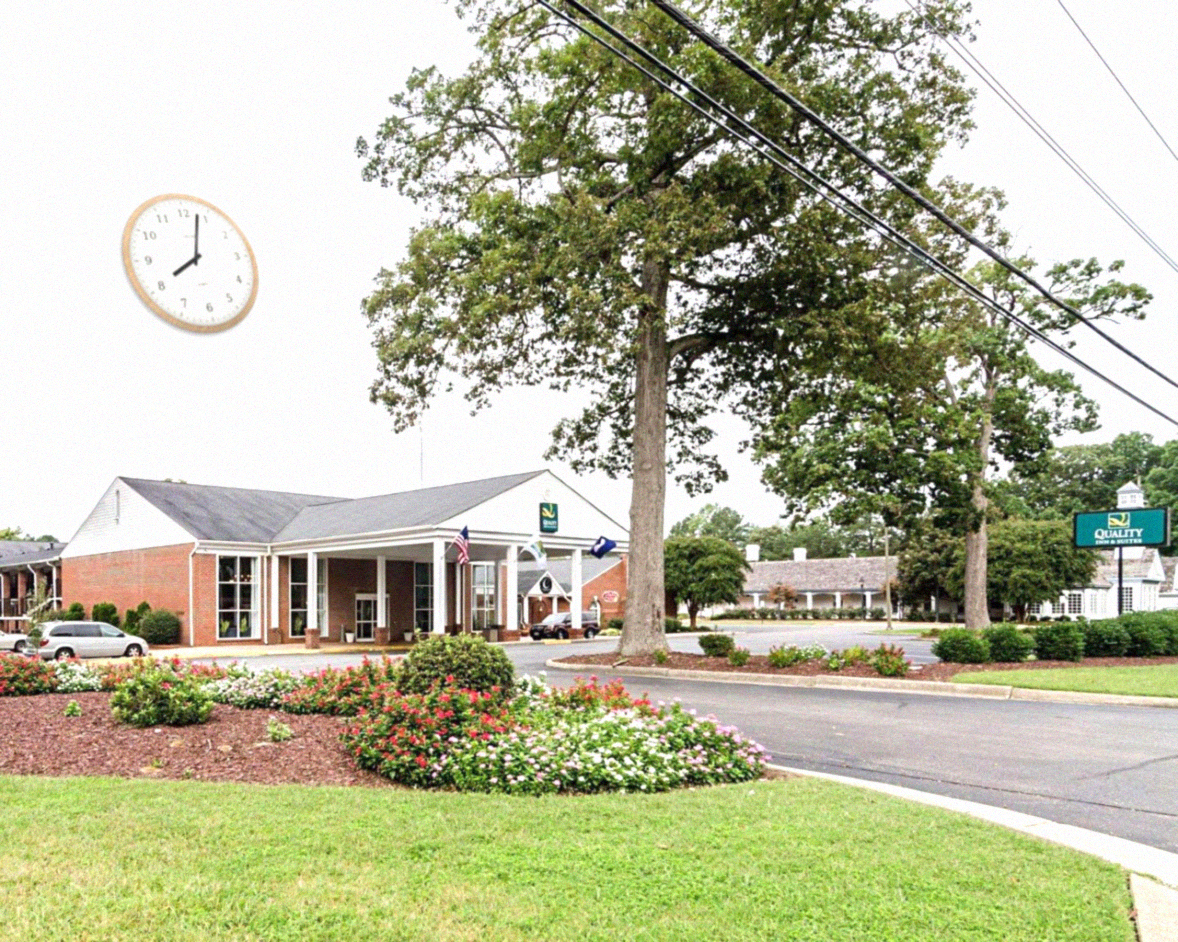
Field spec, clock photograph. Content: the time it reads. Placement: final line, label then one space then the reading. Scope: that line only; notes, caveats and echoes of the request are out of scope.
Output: 8:03
